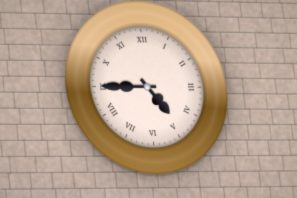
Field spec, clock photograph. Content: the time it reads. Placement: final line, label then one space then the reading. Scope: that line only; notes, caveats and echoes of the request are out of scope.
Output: 4:45
